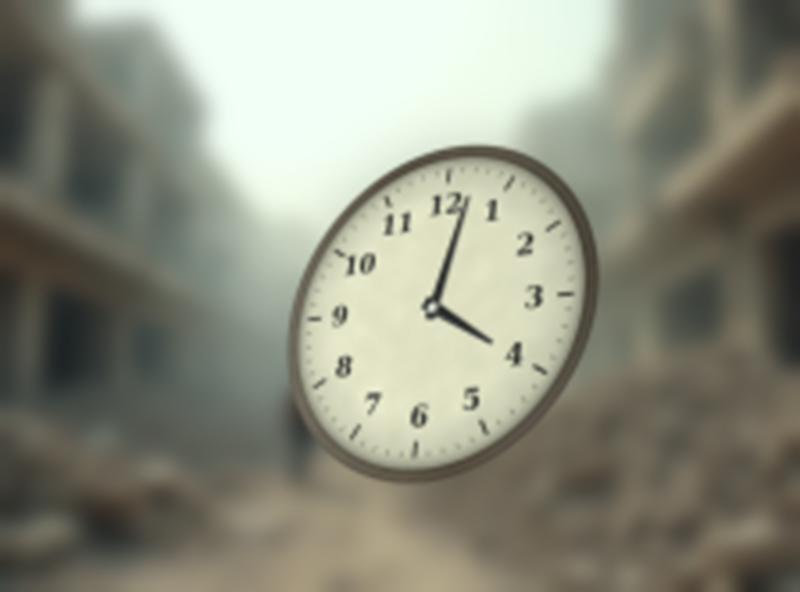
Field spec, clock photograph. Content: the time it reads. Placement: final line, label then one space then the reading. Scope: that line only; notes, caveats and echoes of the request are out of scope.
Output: 4:02
